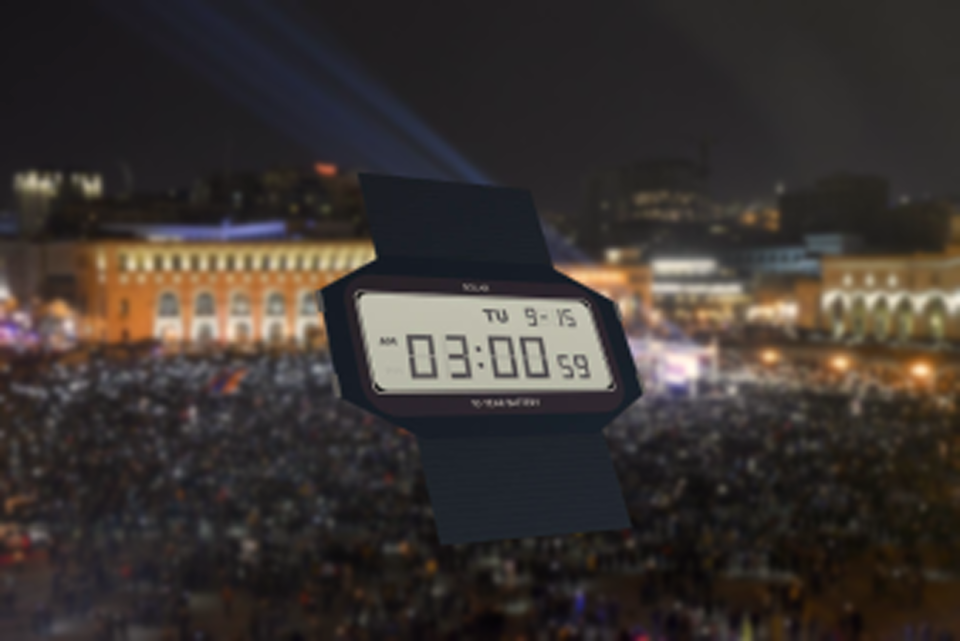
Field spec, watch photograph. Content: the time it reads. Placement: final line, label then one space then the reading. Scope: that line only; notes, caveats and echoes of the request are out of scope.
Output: 3:00:59
